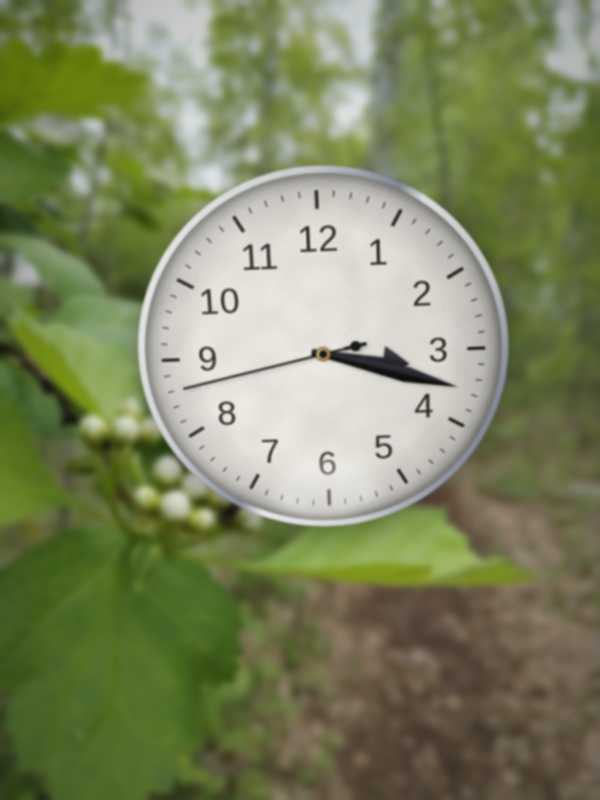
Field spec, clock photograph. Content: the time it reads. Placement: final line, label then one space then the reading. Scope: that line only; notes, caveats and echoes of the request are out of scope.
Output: 3:17:43
